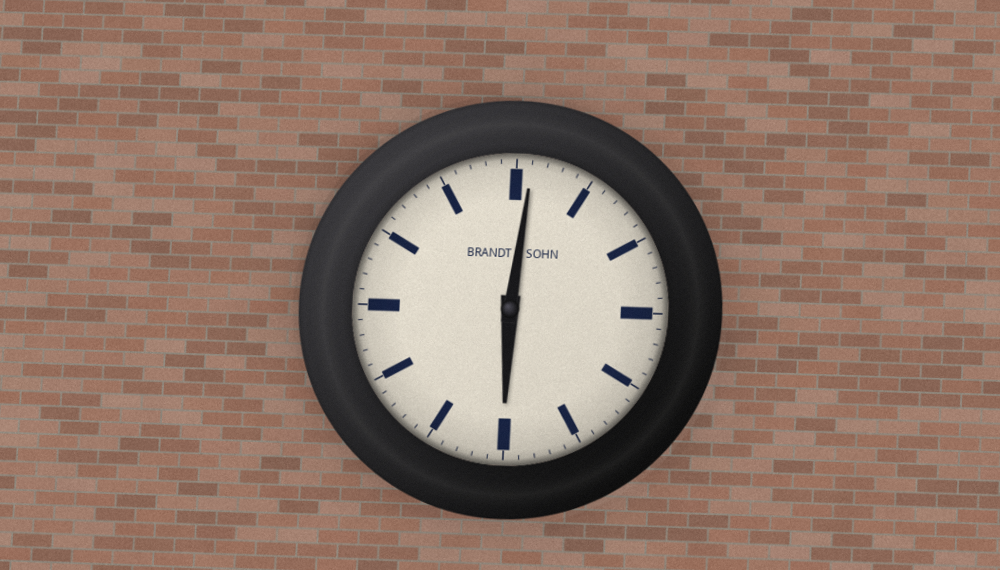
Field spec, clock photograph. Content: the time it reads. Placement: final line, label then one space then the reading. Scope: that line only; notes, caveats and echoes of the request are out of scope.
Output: 6:01
